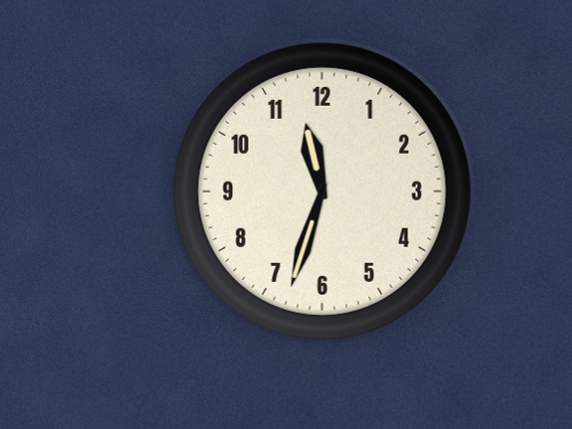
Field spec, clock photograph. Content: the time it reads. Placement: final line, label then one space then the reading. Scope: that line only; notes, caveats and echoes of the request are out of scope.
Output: 11:33
